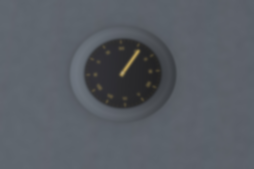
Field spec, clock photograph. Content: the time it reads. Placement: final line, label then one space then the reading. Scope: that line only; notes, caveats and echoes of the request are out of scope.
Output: 1:06
